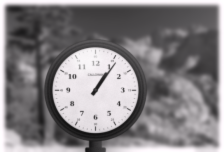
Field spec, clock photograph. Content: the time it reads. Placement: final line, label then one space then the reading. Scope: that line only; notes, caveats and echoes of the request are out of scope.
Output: 1:06
